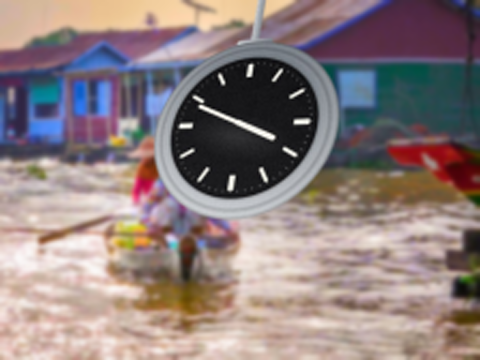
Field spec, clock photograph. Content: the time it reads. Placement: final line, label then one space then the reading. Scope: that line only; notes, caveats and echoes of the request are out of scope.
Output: 3:49
